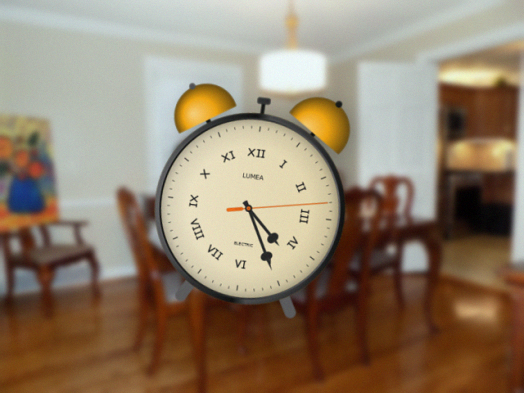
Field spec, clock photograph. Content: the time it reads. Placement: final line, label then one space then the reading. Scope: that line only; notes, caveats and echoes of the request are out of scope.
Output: 4:25:13
